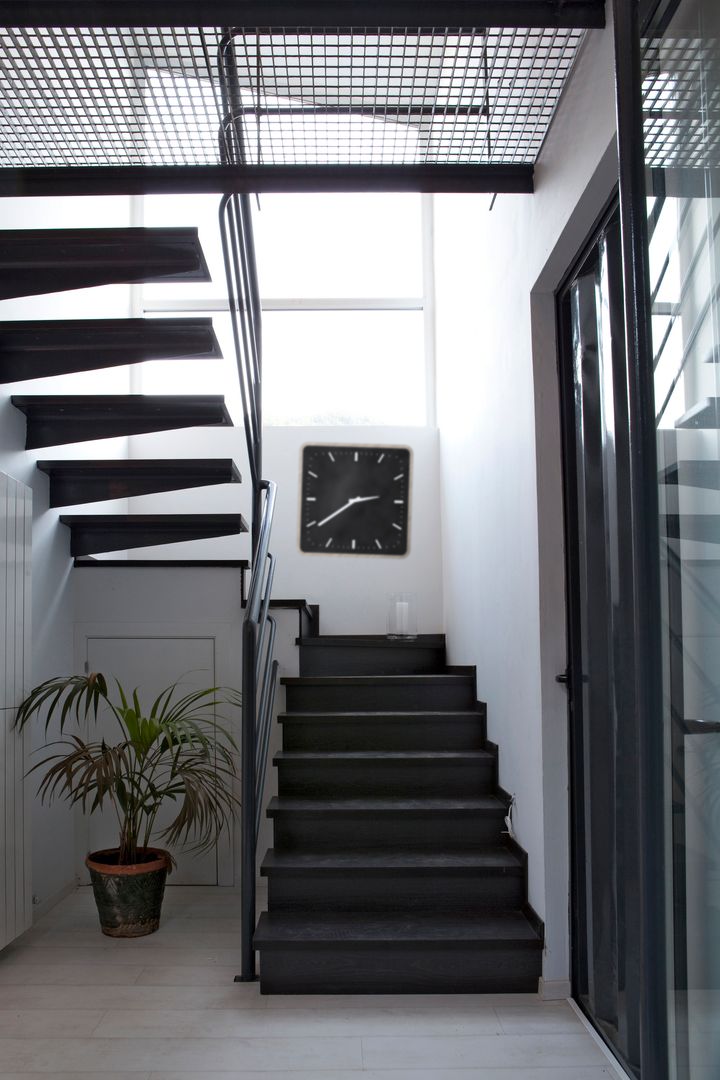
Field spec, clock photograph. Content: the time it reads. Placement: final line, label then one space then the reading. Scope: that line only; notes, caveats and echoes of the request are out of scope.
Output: 2:39
